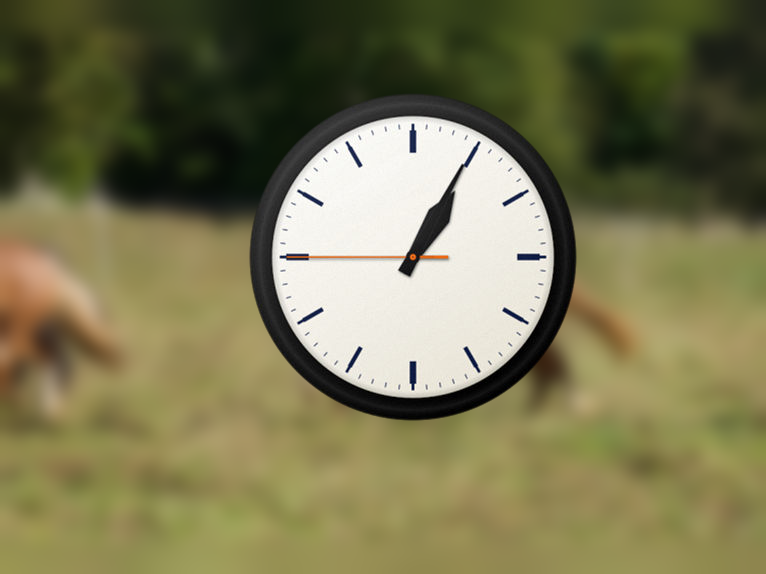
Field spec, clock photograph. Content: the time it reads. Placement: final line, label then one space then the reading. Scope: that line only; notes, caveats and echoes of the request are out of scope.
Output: 1:04:45
